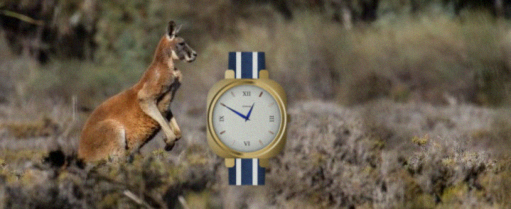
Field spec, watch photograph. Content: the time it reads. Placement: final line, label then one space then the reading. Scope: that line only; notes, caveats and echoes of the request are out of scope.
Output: 12:50
